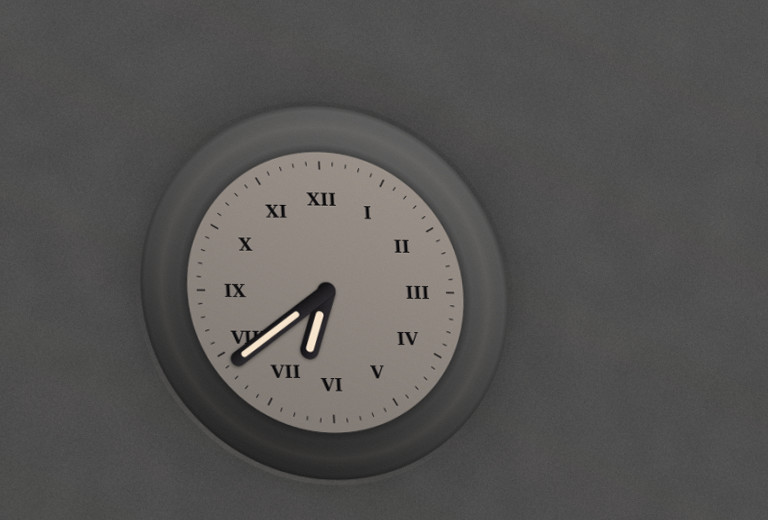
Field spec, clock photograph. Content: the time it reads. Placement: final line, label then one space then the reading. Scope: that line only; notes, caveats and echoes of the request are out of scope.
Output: 6:39
